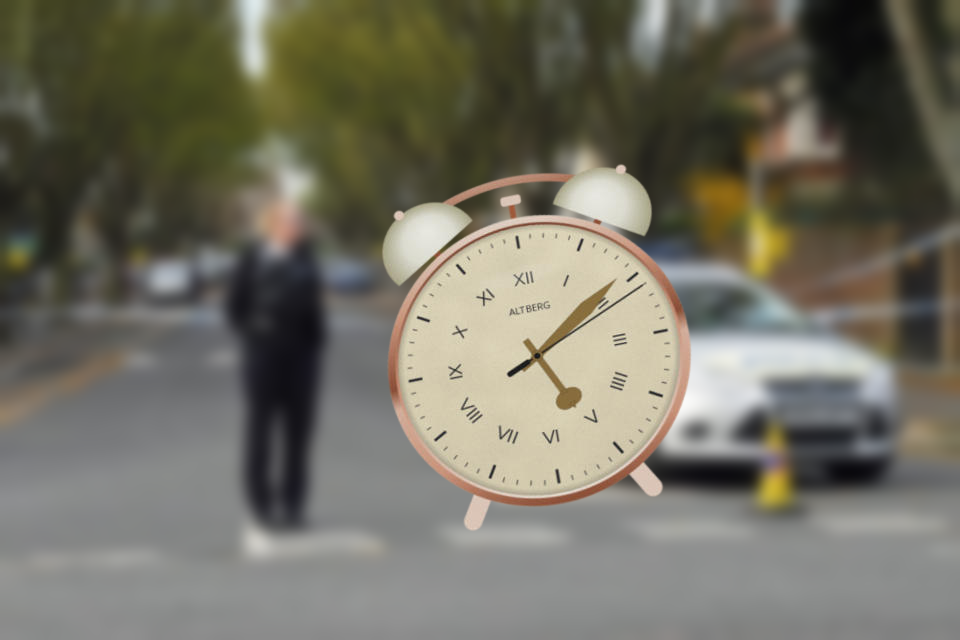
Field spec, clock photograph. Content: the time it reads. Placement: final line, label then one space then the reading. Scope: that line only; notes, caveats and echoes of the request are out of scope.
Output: 5:09:11
